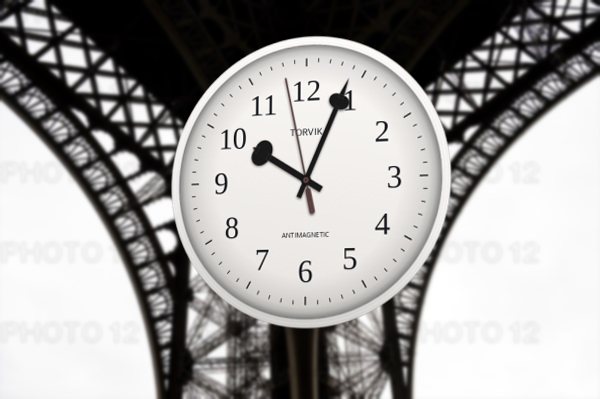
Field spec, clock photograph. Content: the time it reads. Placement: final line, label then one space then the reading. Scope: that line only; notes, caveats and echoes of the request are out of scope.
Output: 10:03:58
